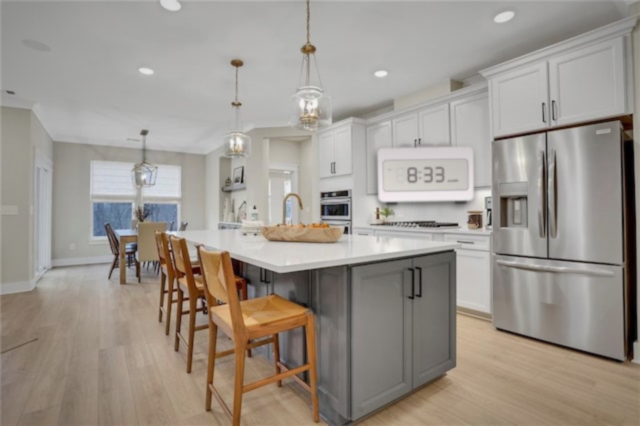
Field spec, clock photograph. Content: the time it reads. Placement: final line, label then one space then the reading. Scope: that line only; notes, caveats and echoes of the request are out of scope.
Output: 8:33
